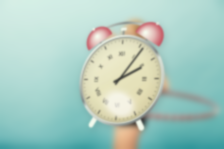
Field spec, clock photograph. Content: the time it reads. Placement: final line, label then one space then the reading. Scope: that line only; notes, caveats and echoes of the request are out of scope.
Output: 2:06
